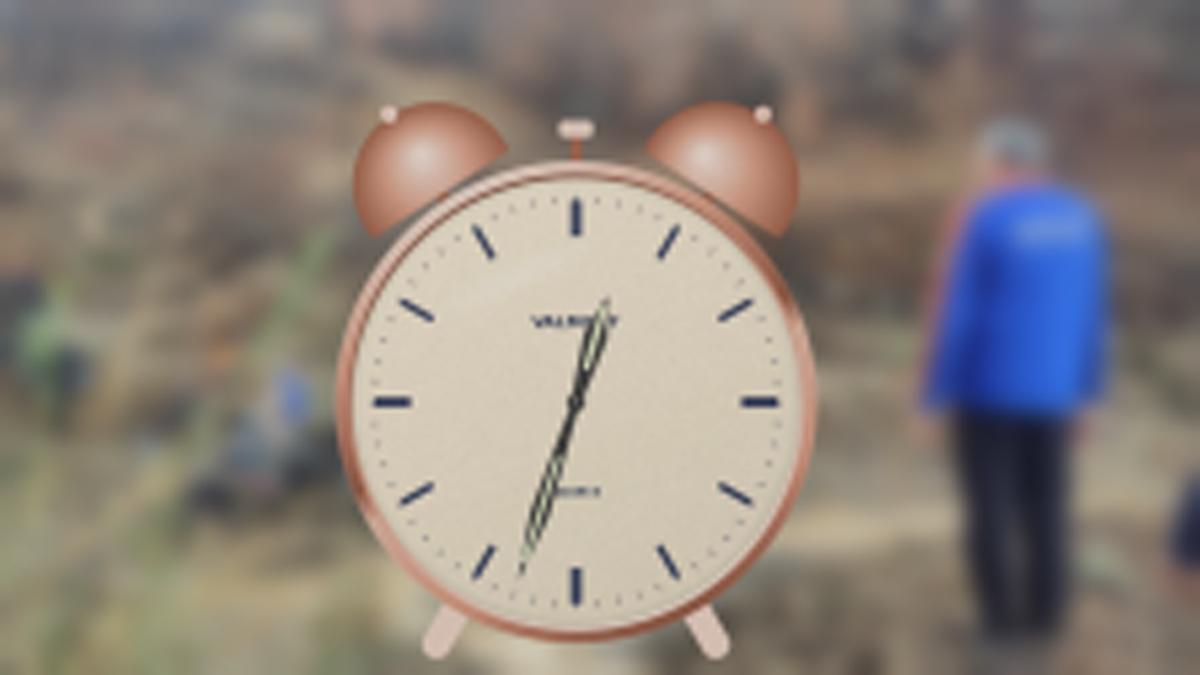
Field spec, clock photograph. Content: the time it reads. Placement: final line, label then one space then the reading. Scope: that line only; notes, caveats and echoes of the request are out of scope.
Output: 12:33
